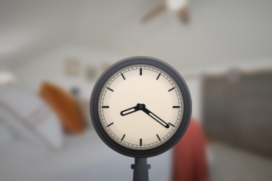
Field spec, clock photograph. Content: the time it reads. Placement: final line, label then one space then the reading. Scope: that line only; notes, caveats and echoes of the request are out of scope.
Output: 8:21
